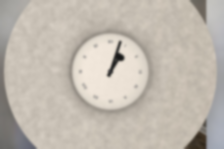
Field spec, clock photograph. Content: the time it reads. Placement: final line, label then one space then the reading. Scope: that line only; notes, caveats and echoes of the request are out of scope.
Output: 1:03
